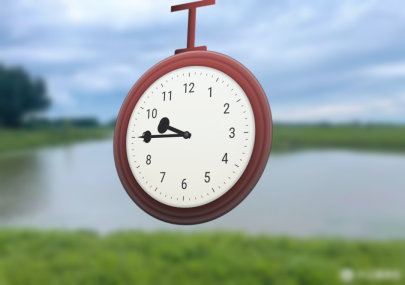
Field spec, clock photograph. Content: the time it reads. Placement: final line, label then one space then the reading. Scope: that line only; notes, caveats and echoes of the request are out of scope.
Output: 9:45
